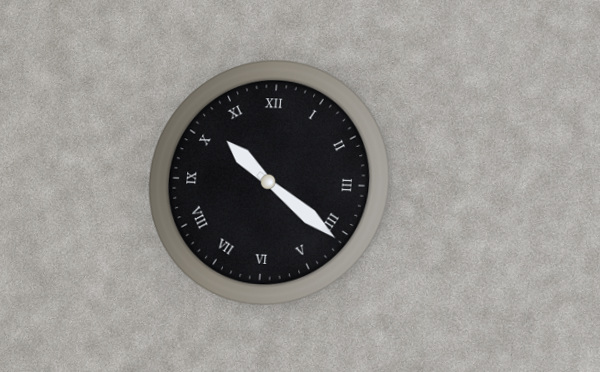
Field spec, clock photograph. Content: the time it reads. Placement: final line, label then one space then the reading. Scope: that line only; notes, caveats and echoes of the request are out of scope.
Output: 10:21
